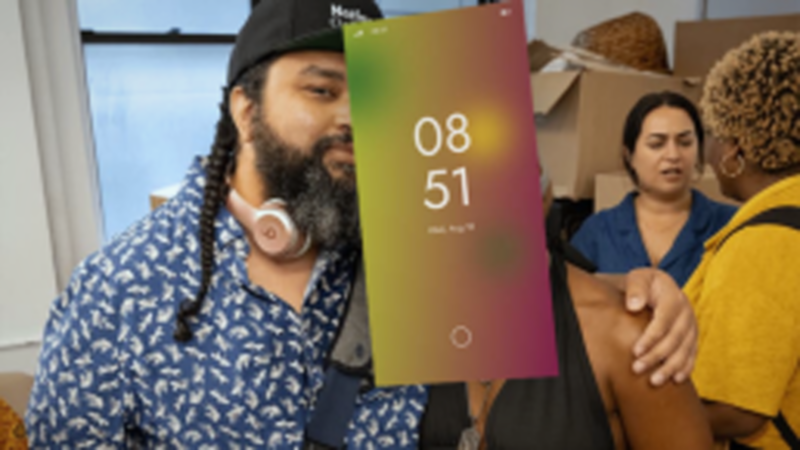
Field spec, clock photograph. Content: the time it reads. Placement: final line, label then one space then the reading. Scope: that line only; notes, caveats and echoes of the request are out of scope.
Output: 8:51
